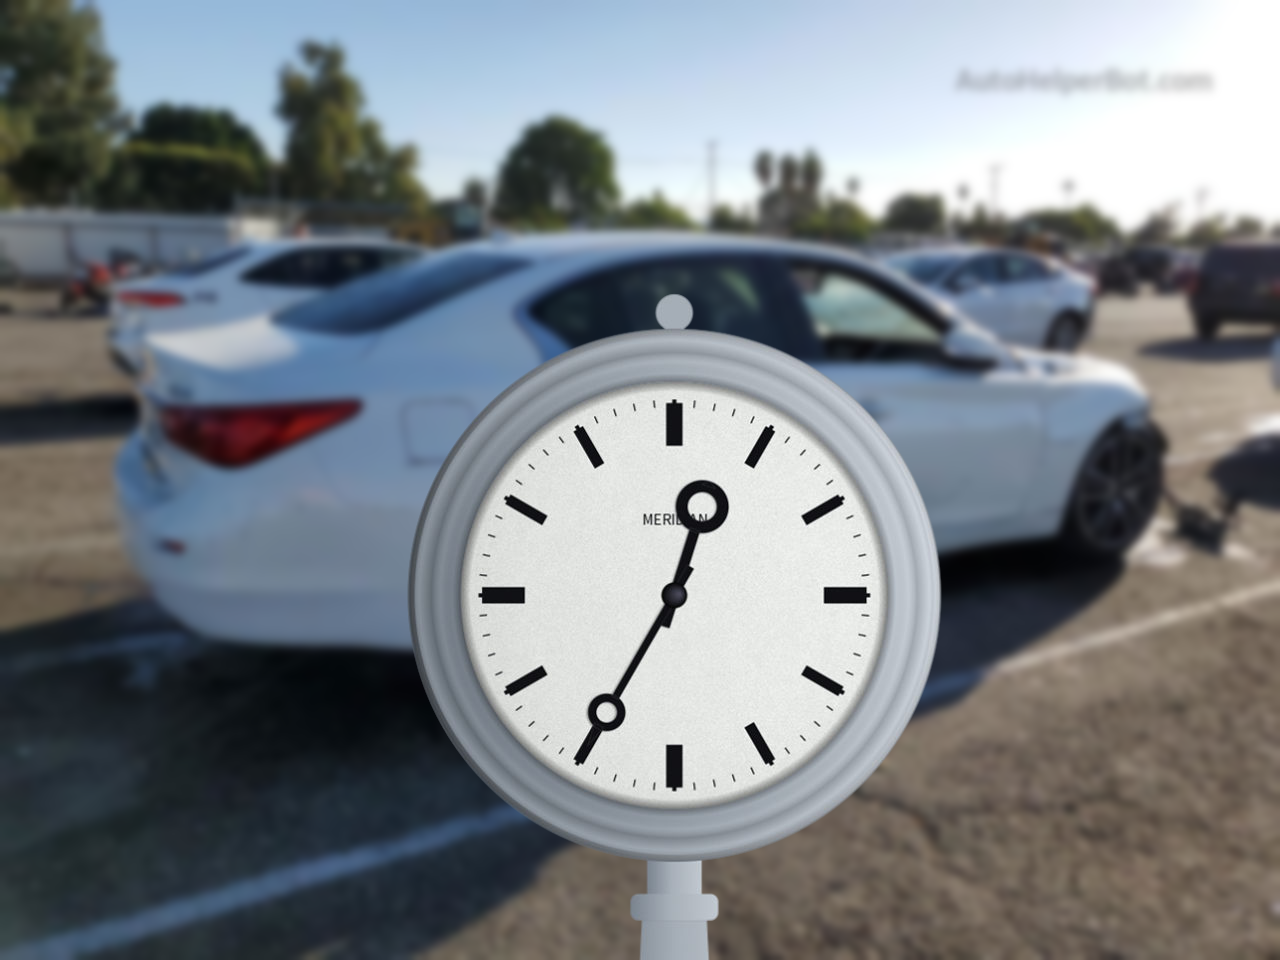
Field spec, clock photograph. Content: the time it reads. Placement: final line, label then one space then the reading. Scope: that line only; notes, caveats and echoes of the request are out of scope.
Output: 12:35
